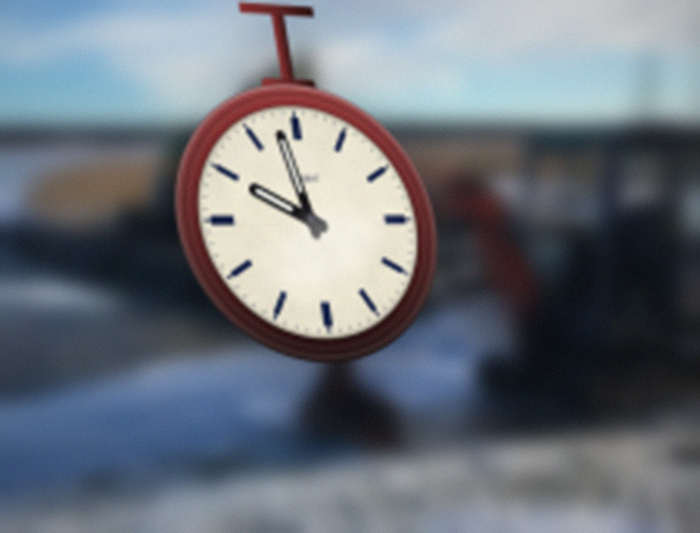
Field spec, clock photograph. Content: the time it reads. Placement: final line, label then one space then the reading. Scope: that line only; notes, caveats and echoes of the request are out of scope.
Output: 9:58
